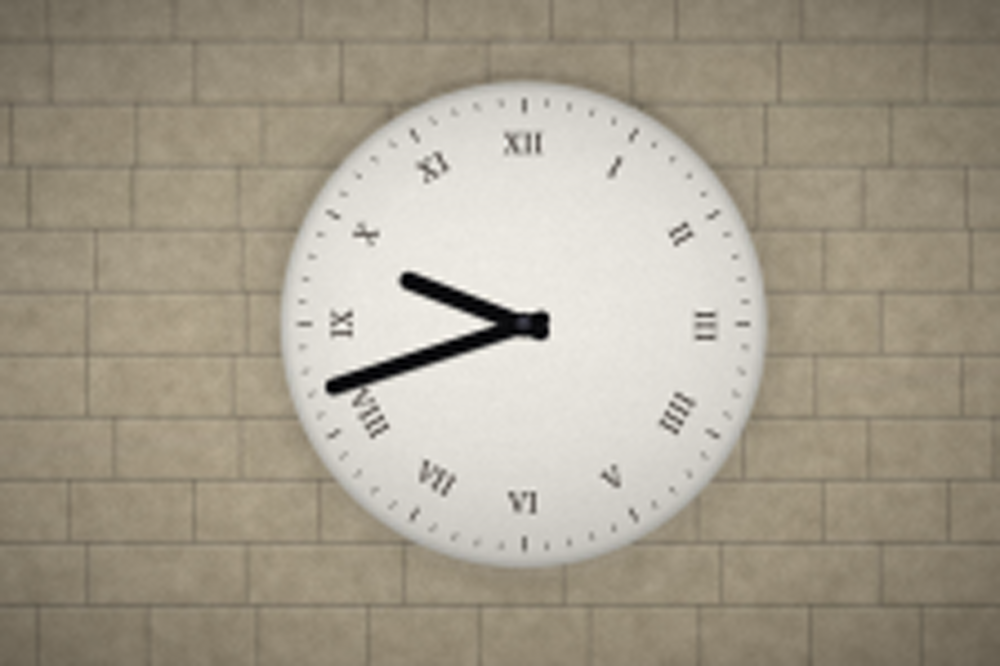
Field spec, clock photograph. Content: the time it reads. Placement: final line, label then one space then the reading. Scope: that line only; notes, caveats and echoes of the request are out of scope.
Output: 9:42
